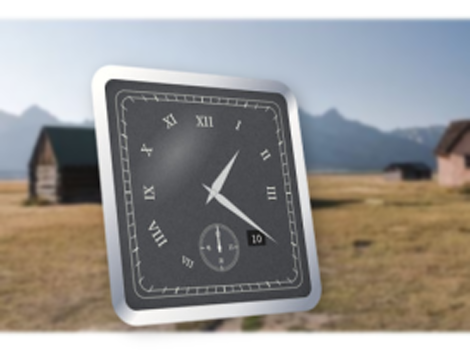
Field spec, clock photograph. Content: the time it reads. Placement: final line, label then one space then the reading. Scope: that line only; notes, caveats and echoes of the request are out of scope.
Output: 1:21
